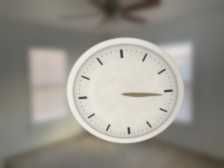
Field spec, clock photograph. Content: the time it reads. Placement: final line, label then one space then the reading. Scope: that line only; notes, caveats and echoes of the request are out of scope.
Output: 3:16
